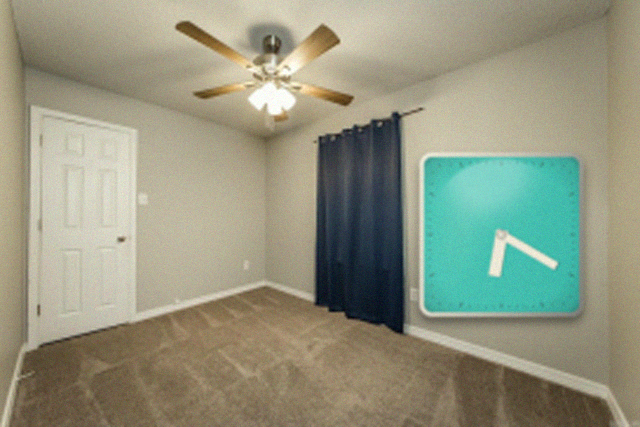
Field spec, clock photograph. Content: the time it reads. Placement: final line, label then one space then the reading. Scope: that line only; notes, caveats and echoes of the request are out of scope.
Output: 6:20
